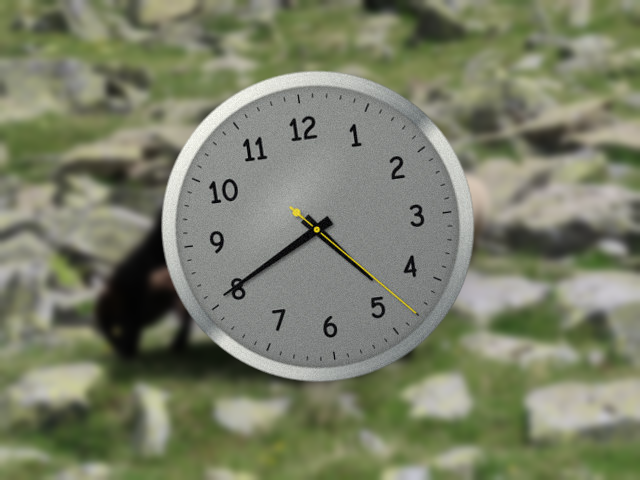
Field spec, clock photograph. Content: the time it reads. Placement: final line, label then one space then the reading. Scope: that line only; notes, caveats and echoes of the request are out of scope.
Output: 4:40:23
